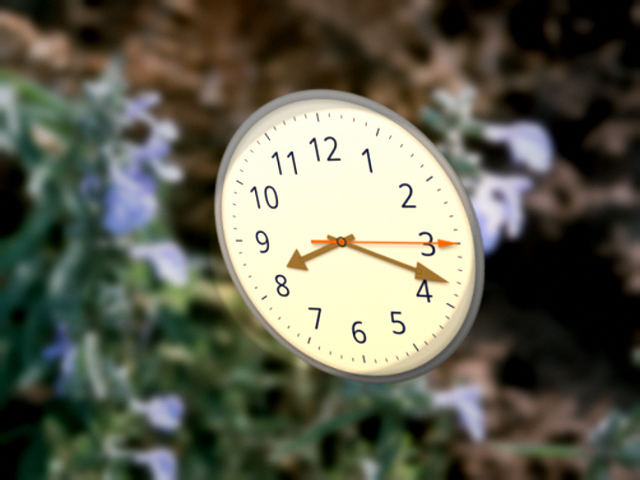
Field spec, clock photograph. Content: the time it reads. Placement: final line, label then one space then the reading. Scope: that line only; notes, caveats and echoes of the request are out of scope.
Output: 8:18:15
